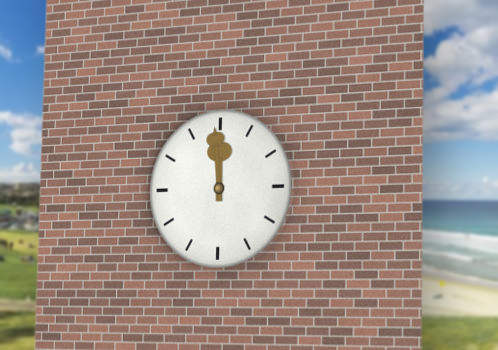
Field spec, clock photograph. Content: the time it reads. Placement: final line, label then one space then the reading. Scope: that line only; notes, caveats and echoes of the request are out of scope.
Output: 11:59
